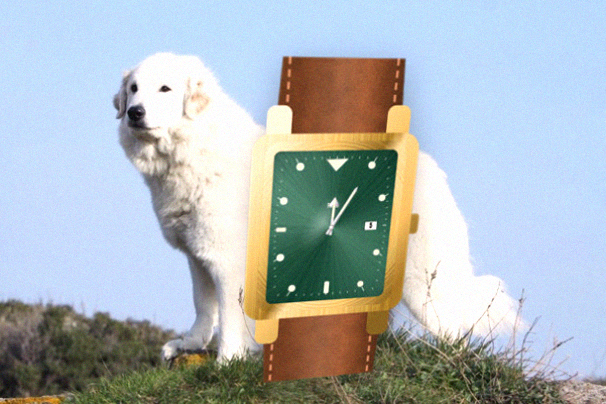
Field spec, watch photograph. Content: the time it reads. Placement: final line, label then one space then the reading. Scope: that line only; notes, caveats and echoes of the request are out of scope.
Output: 12:05
